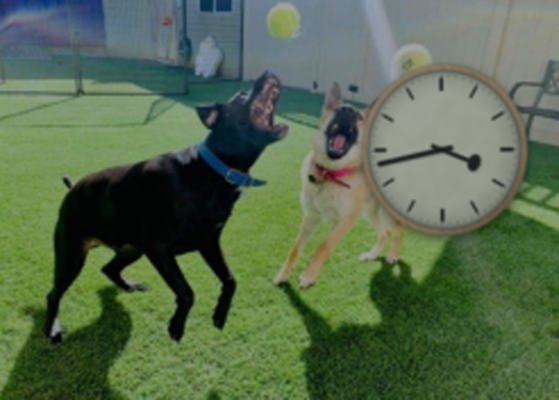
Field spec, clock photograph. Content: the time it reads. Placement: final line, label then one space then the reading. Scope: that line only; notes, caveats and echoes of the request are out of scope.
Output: 3:43
